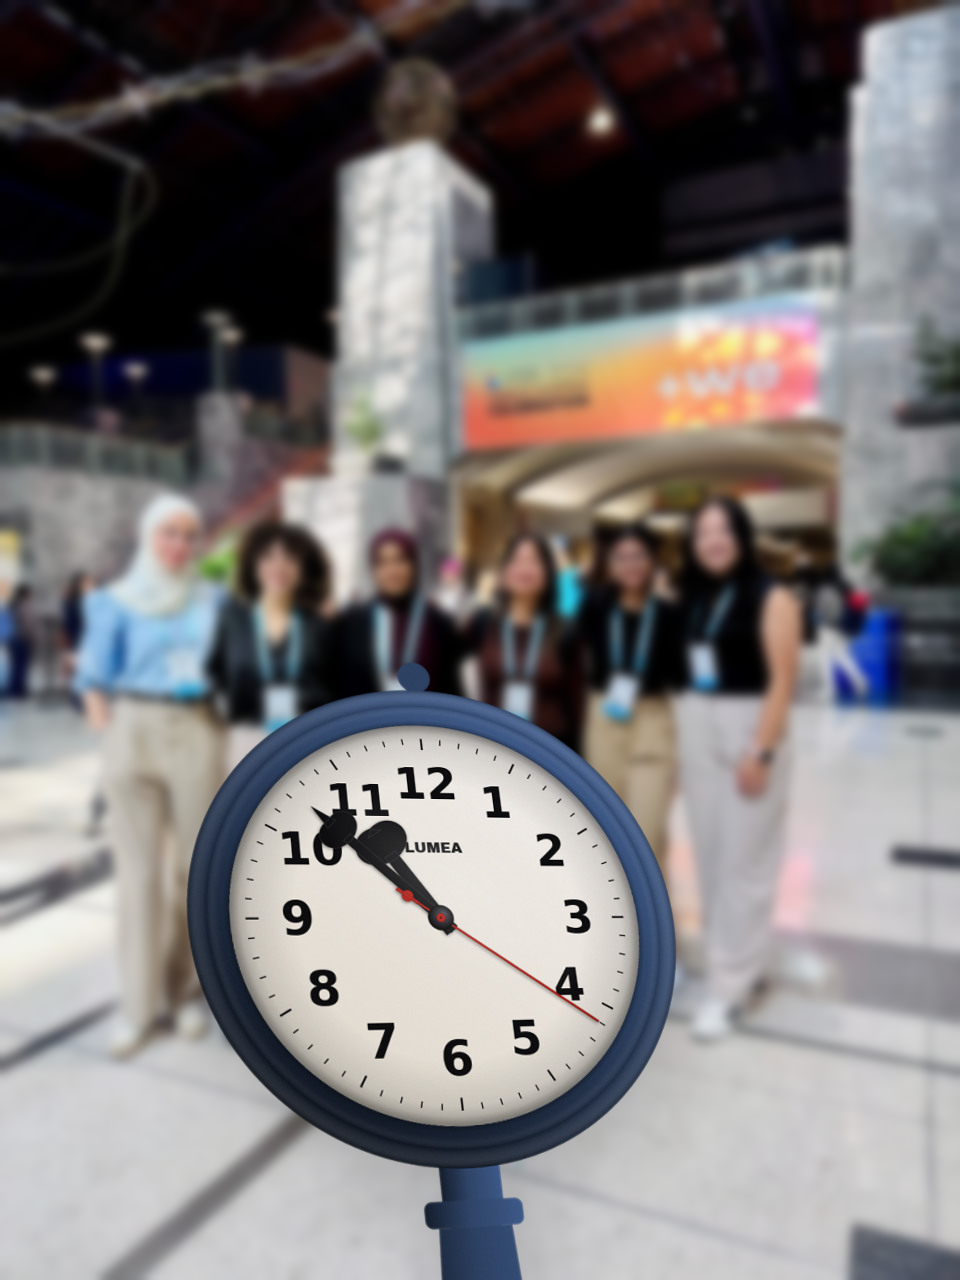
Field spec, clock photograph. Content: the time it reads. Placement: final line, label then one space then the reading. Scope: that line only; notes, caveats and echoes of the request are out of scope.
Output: 10:52:21
